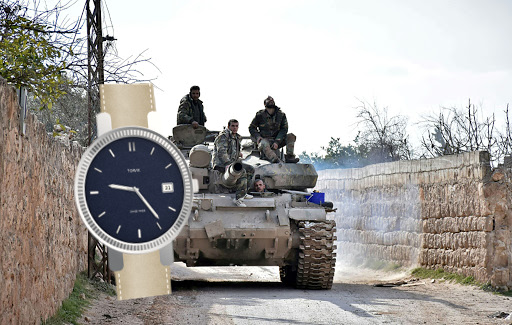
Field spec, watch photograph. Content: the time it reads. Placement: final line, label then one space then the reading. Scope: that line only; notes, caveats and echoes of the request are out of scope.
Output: 9:24
